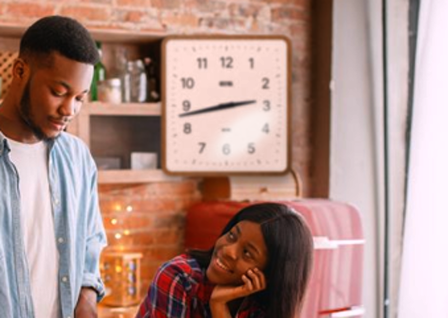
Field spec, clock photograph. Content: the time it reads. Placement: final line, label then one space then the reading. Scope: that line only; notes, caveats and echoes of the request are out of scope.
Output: 2:43
